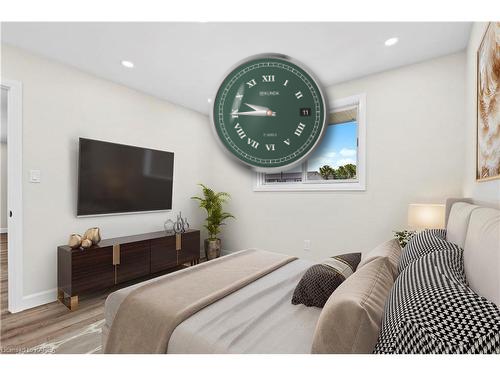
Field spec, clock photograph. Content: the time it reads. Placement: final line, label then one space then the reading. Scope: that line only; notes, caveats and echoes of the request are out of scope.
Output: 9:45
